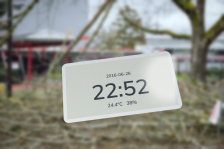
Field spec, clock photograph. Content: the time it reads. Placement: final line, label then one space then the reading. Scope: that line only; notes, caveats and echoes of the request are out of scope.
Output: 22:52
